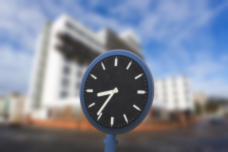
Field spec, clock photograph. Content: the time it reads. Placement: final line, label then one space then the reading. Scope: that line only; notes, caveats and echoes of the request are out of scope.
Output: 8:36
